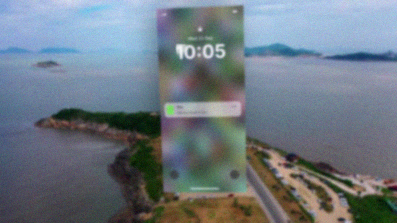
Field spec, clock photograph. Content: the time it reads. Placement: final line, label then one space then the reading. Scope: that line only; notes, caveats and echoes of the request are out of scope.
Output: 10:05
